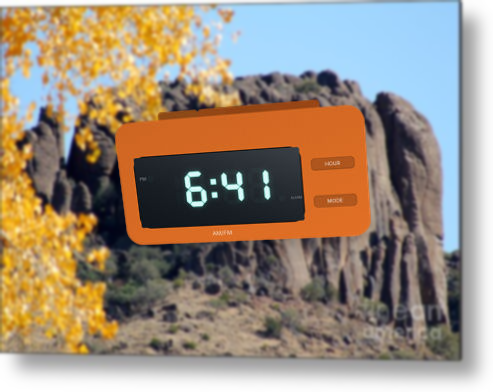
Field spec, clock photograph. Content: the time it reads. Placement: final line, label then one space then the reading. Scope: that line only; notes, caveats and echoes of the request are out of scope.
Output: 6:41
